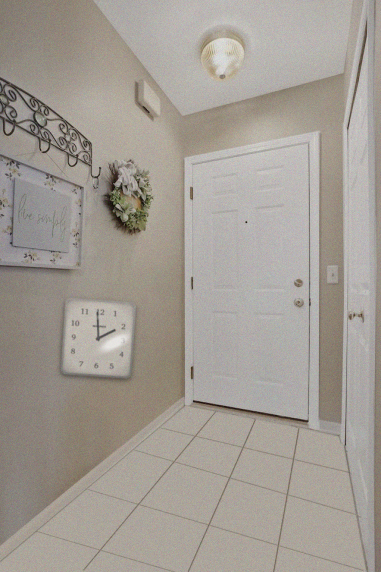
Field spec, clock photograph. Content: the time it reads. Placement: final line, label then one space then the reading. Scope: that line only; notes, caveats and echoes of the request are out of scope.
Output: 1:59
